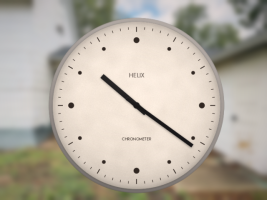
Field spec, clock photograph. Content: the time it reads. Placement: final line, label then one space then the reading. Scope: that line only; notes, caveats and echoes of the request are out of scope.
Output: 10:21
